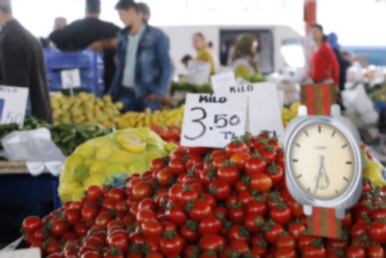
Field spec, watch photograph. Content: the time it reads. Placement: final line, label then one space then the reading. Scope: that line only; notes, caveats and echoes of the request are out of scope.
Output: 5:33
